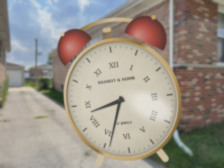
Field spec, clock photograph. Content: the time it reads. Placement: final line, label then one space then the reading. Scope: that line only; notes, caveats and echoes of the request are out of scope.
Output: 8:34
